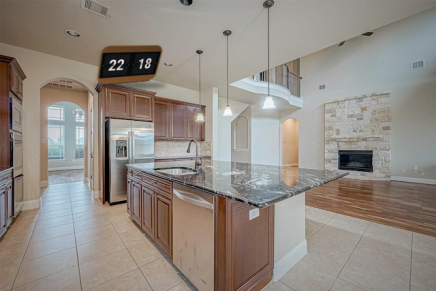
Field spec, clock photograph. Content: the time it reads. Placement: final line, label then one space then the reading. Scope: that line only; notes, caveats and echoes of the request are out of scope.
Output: 22:18
